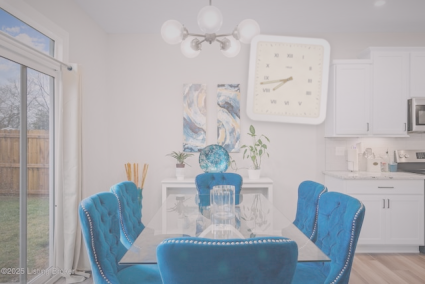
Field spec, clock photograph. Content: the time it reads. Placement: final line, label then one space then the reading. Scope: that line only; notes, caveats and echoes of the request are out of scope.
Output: 7:43
